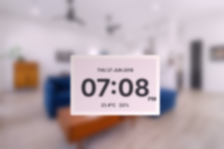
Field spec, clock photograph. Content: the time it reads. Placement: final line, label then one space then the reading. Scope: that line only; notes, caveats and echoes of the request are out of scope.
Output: 7:08
